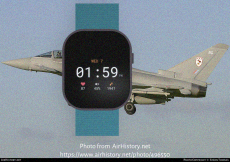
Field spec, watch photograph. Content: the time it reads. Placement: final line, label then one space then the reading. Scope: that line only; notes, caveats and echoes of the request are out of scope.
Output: 1:59
